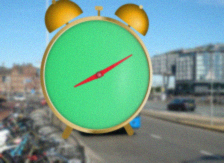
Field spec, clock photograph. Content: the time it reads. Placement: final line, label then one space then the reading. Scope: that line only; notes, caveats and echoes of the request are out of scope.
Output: 8:10
